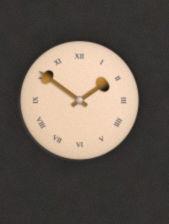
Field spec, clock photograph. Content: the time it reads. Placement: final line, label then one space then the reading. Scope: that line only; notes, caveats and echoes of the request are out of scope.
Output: 1:51
